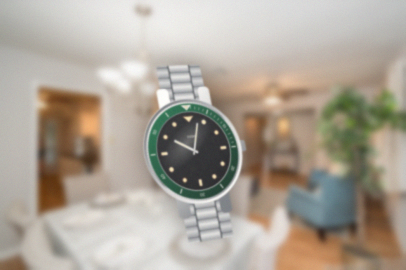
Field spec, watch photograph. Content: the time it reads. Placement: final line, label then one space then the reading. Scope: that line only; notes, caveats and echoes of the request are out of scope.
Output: 10:03
